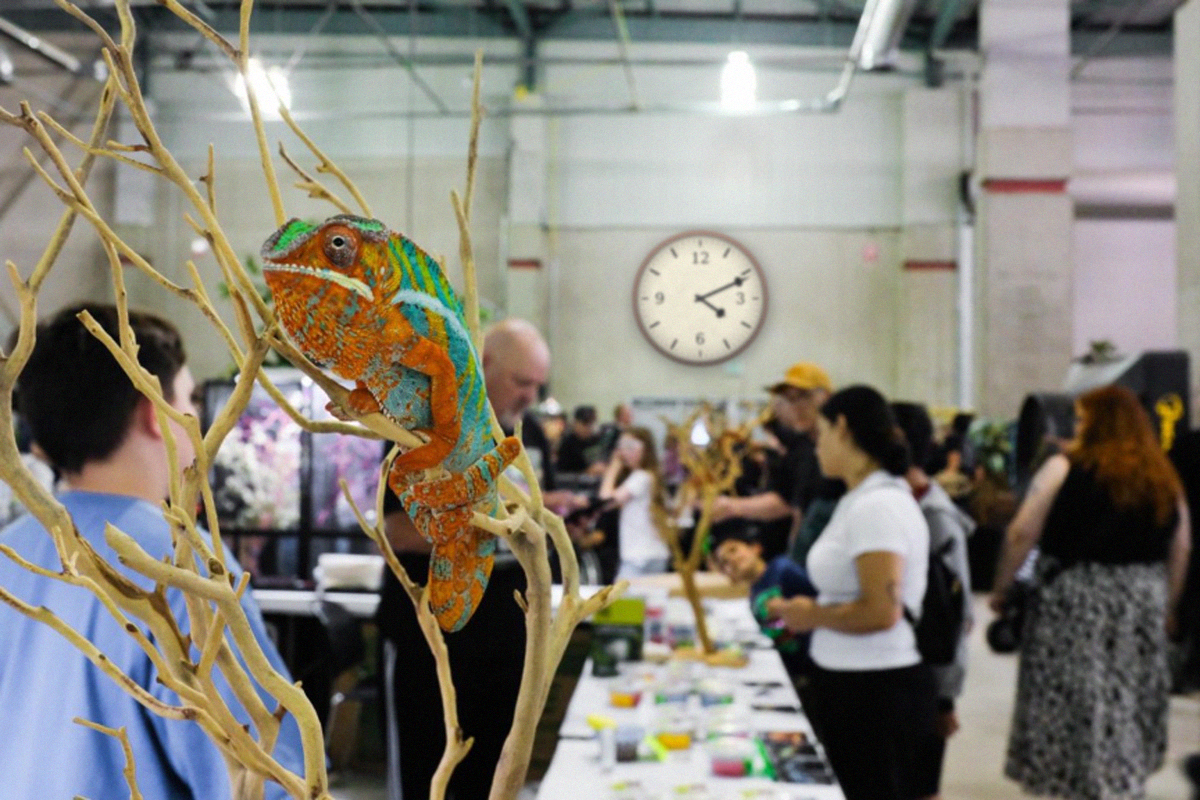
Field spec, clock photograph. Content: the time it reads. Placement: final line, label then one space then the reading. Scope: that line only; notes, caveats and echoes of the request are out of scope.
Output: 4:11
